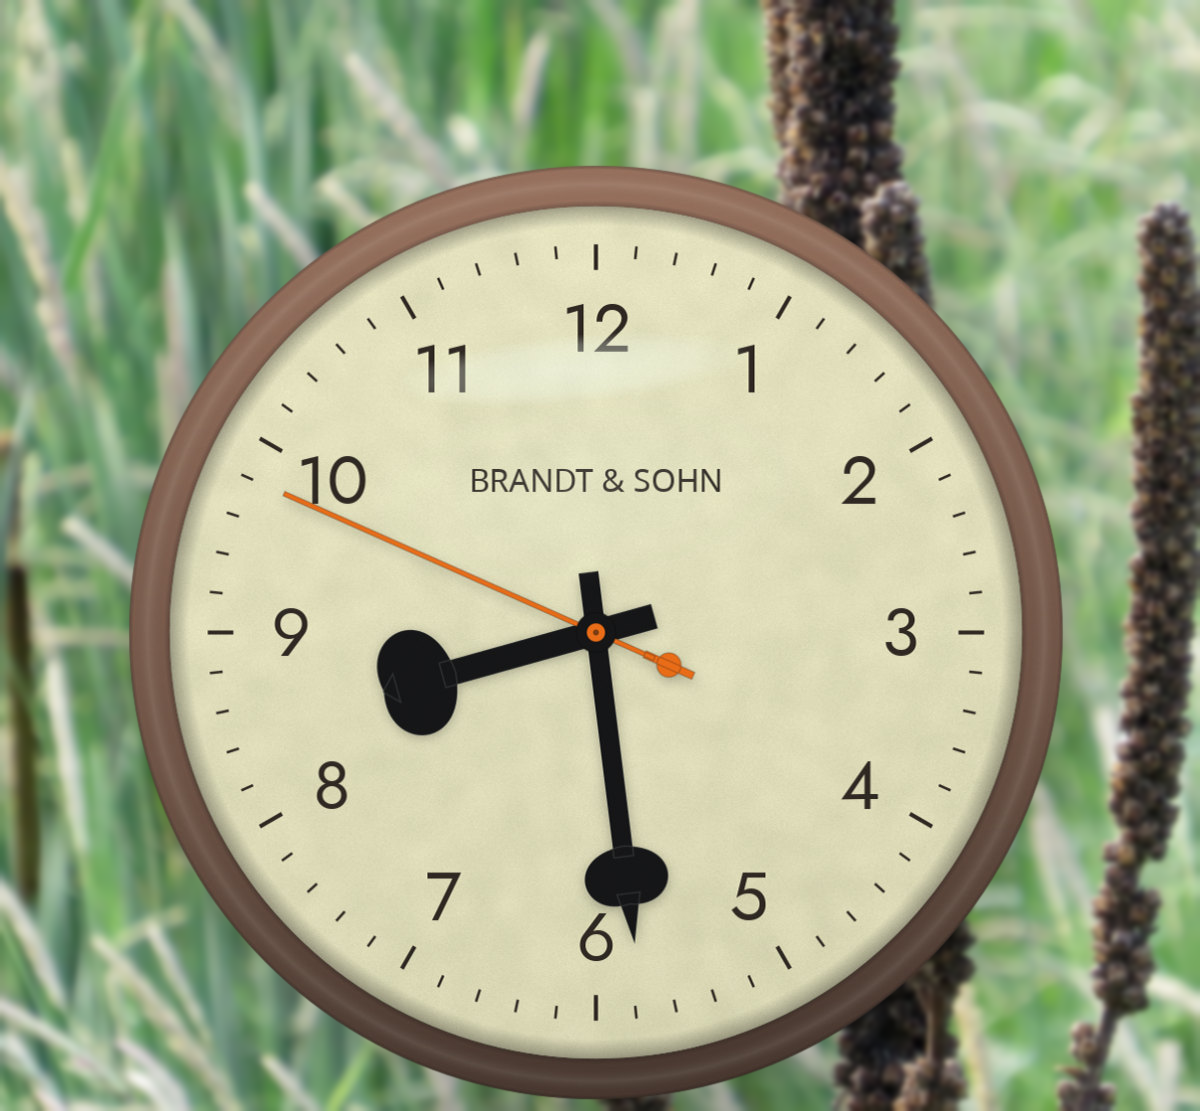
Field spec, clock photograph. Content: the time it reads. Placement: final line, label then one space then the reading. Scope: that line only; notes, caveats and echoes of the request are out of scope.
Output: 8:28:49
